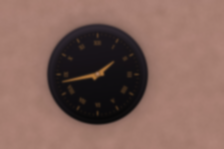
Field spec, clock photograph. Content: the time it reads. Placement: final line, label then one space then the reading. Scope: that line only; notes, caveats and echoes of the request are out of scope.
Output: 1:43
